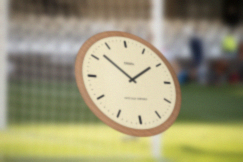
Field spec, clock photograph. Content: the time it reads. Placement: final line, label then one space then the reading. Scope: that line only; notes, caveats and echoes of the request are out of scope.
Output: 1:52
